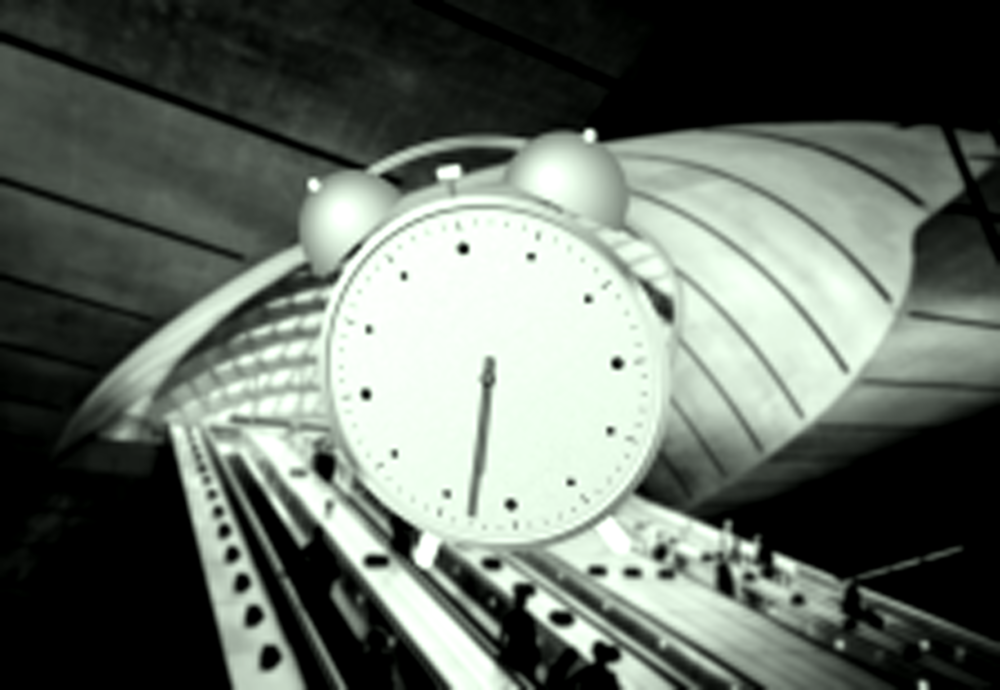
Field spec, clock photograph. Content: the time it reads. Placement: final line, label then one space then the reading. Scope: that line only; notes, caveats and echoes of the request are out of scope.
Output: 6:33
